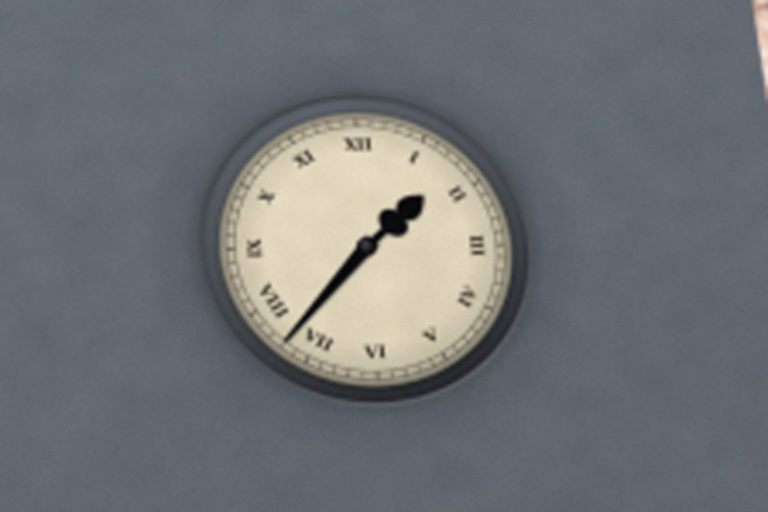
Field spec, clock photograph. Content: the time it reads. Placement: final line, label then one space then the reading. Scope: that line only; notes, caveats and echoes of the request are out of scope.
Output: 1:37
